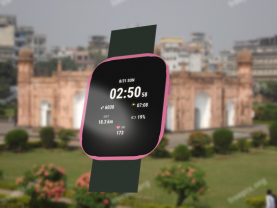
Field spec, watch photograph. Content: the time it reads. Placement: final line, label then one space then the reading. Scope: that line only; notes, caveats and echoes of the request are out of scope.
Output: 2:50
